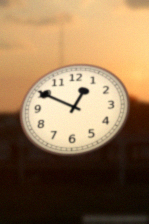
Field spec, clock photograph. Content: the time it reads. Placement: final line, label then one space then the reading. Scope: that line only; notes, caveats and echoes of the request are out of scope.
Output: 12:50
